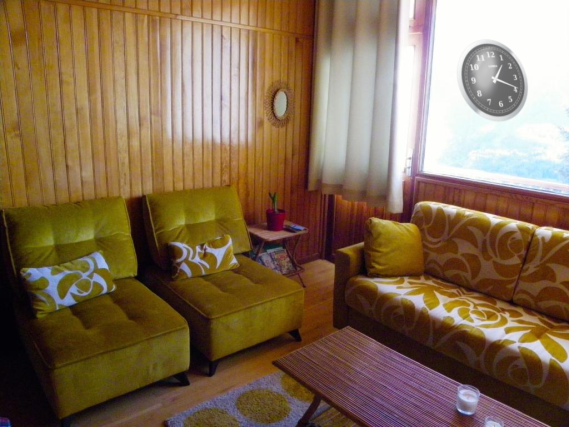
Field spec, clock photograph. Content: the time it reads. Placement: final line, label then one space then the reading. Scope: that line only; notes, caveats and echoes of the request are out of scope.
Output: 1:19
